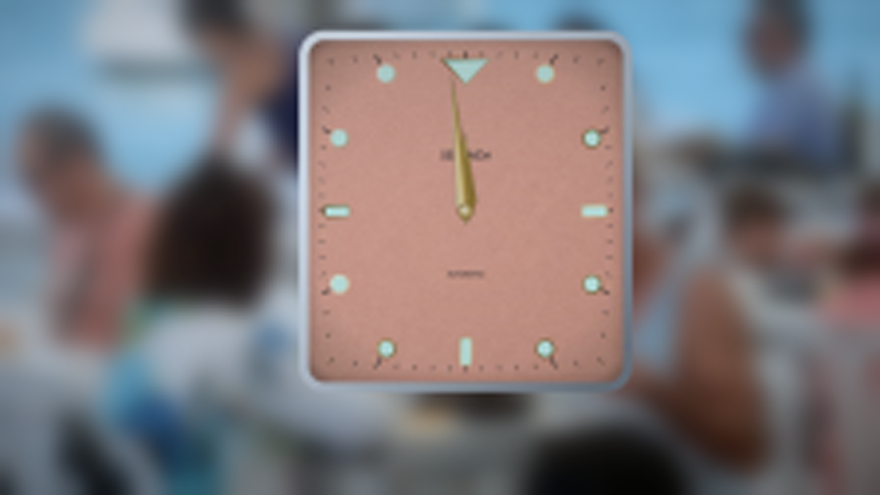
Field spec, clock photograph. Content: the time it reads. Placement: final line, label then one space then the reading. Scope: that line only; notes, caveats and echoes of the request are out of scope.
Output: 11:59
